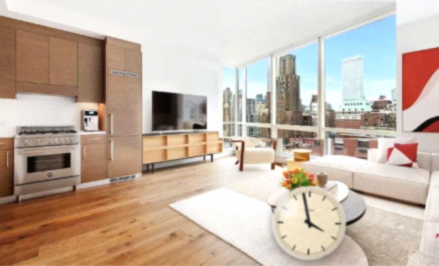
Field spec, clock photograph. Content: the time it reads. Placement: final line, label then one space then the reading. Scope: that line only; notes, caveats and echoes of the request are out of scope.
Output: 3:58
